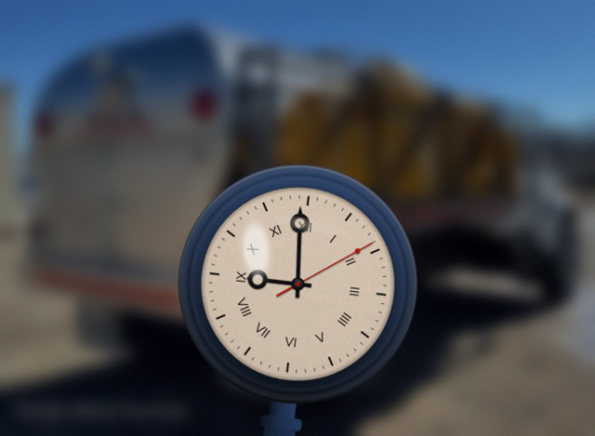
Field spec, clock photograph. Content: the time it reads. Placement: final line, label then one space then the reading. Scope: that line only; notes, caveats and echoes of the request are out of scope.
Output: 8:59:09
